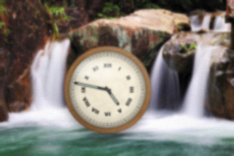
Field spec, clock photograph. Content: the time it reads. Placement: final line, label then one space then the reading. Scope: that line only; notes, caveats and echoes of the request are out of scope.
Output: 4:47
